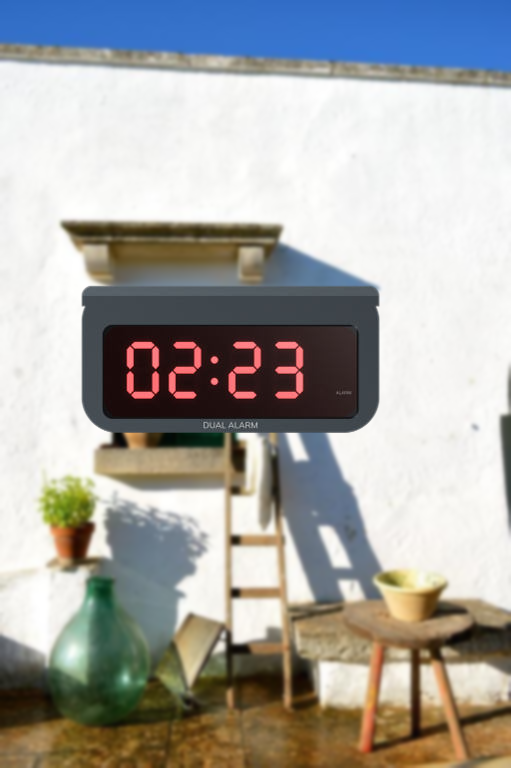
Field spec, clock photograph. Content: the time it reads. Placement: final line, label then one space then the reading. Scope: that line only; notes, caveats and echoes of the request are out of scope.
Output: 2:23
